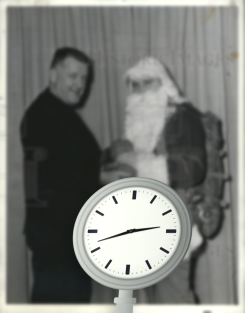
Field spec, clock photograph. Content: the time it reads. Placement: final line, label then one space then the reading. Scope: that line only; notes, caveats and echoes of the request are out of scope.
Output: 2:42
